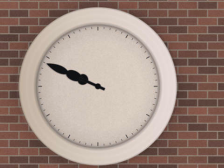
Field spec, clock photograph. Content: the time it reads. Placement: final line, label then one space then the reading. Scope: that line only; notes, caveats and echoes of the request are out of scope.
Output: 9:49
